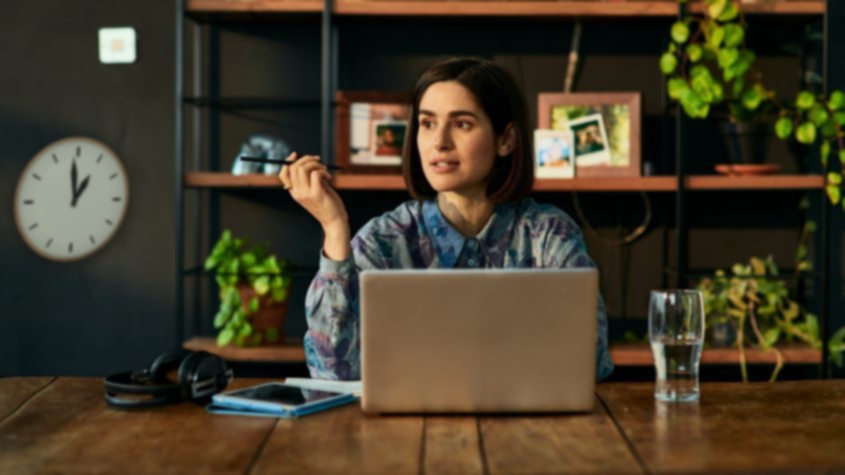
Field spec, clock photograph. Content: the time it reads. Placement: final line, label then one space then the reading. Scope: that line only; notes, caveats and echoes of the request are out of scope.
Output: 12:59
